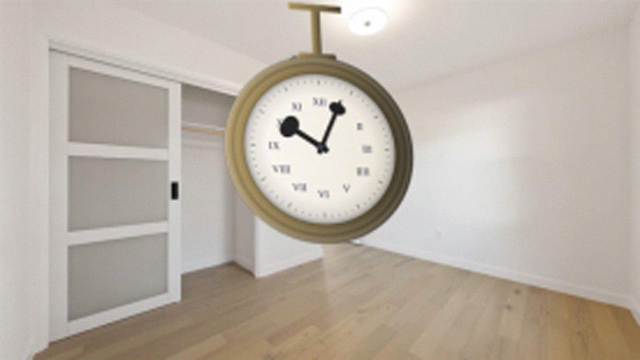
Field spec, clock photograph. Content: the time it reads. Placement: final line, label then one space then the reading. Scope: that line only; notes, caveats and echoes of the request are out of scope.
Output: 10:04
